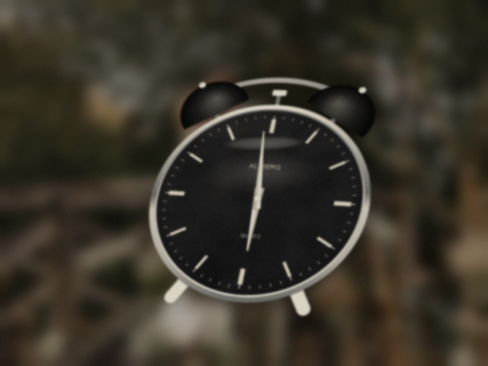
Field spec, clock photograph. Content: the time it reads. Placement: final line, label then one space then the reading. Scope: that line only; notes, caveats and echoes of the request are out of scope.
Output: 5:59
